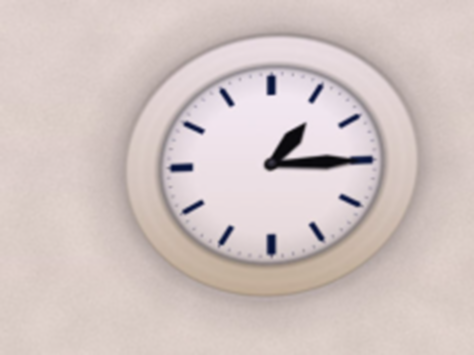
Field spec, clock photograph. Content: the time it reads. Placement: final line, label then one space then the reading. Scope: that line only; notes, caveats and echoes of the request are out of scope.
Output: 1:15
